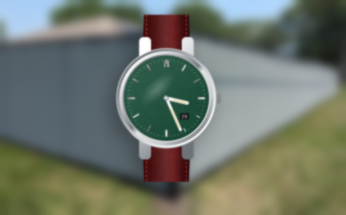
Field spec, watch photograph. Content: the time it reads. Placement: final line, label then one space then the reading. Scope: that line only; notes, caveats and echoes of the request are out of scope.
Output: 3:26
